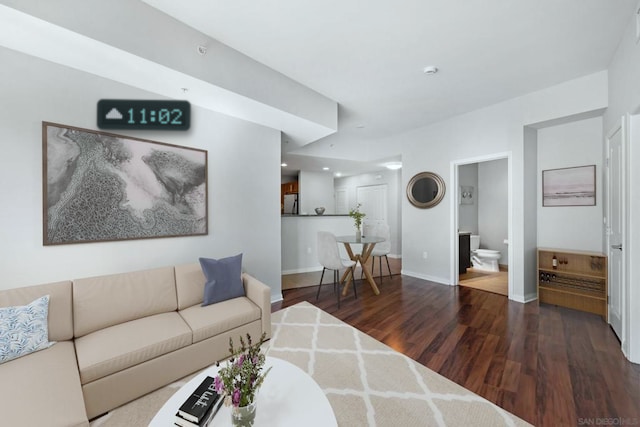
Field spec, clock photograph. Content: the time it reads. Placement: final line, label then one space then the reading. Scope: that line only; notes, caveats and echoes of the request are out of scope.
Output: 11:02
